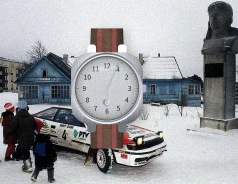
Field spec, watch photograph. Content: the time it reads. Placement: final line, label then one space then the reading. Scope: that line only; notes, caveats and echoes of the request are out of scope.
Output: 6:04
